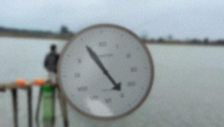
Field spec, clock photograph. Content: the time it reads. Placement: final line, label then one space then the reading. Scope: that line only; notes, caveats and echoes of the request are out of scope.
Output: 4:55
